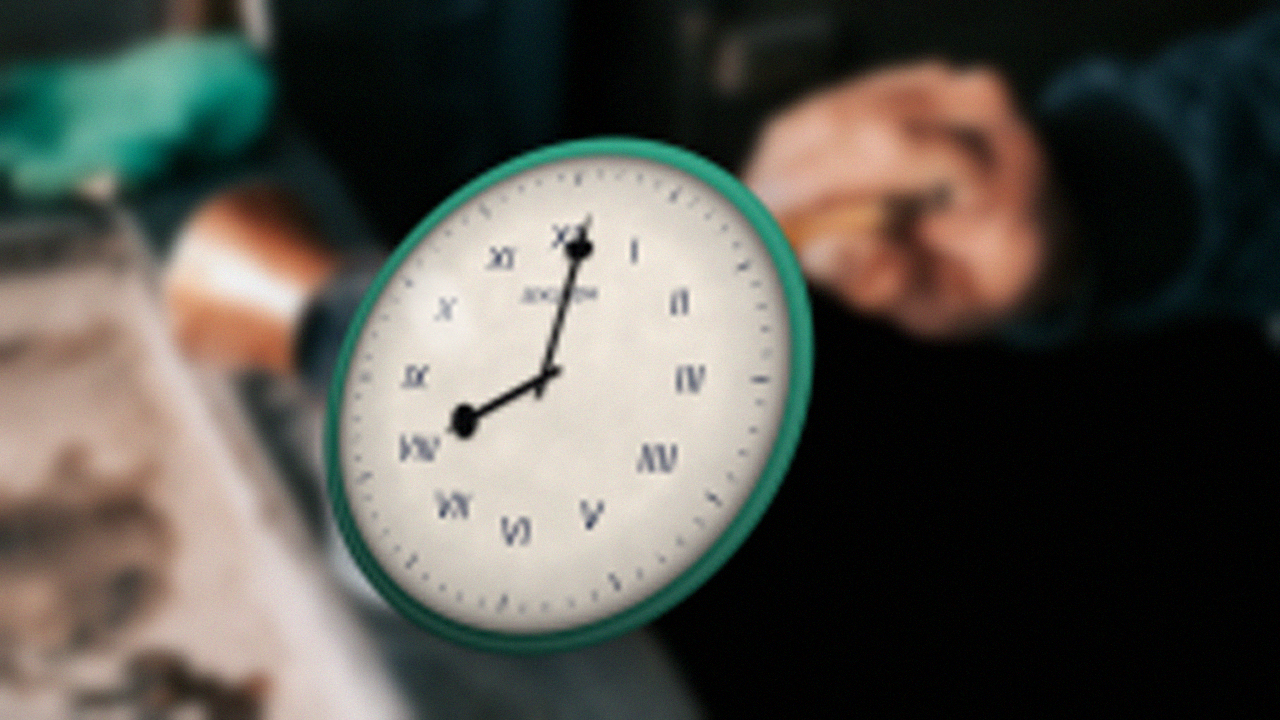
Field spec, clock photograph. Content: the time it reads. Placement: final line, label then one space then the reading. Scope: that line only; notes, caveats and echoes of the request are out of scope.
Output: 8:01
